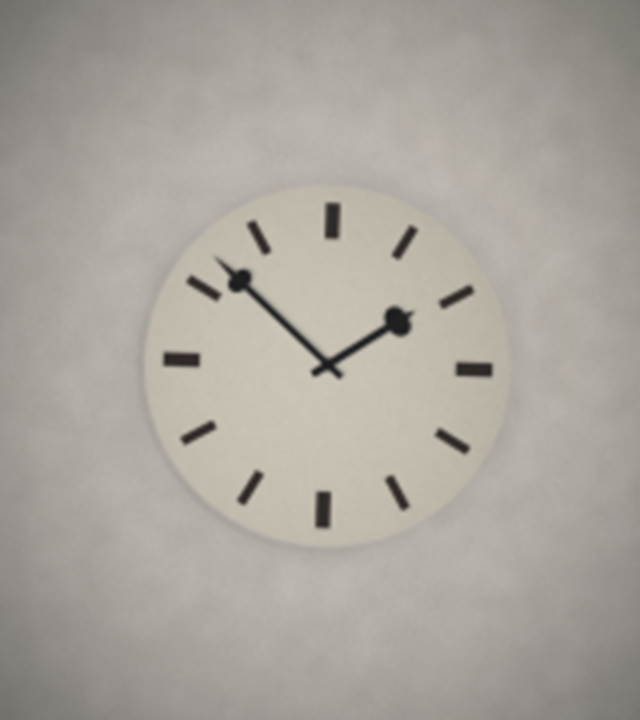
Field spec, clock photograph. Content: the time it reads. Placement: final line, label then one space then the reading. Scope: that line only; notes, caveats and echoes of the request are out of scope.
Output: 1:52
